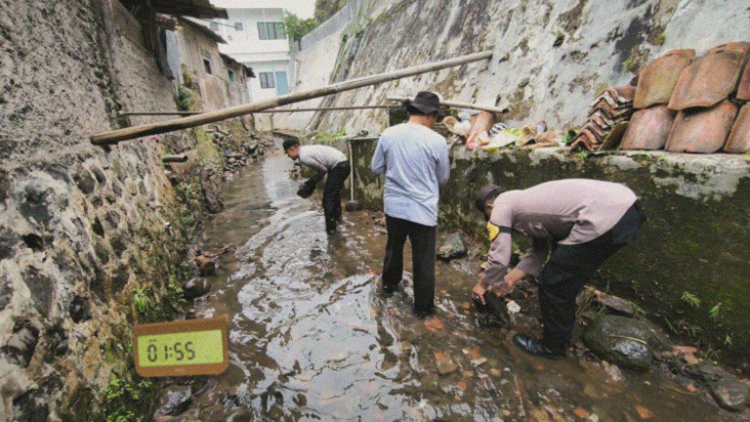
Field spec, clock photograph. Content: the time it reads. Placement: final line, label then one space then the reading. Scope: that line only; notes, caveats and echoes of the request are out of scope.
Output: 1:55
